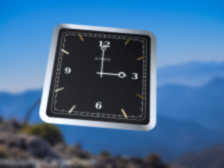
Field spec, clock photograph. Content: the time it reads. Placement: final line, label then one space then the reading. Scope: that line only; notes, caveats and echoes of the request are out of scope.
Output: 3:00
